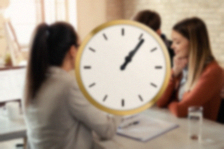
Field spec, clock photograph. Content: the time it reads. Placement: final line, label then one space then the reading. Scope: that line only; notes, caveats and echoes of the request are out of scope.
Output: 1:06
